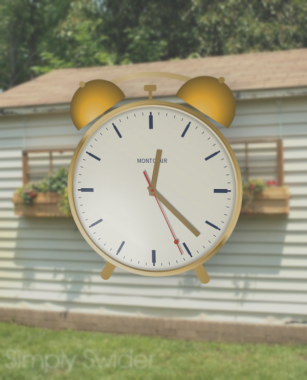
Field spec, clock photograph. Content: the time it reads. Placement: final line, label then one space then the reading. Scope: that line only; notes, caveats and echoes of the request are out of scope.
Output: 12:22:26
